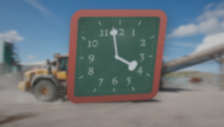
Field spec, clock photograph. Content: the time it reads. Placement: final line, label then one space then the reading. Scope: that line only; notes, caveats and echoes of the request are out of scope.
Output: 3:58
